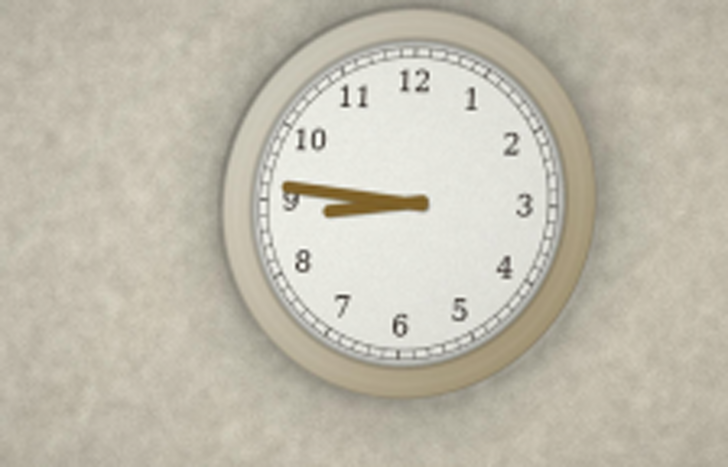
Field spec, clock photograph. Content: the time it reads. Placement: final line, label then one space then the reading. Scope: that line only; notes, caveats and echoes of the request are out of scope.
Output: 8:46
